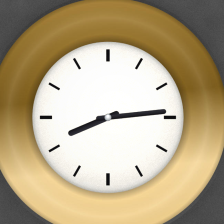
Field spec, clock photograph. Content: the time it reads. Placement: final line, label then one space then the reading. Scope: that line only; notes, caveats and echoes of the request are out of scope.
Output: 8:14
